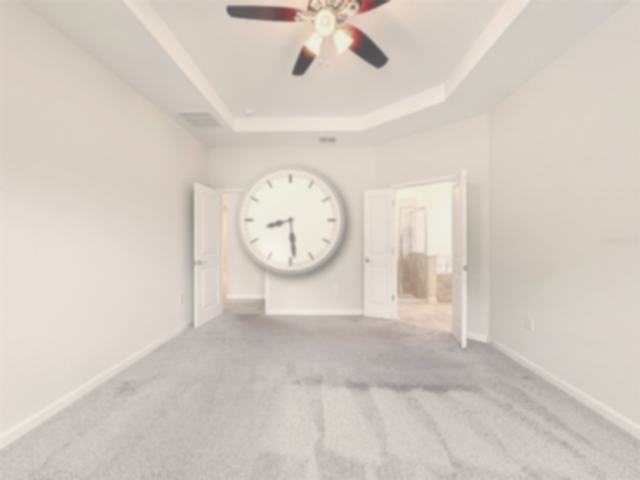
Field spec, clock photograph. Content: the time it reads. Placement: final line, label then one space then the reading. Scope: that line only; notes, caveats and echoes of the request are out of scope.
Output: 8:29
